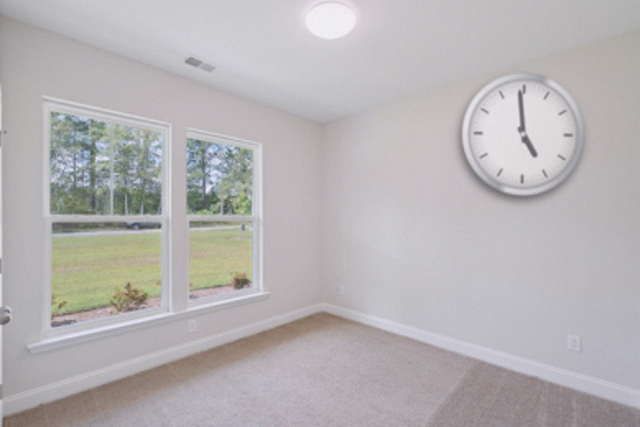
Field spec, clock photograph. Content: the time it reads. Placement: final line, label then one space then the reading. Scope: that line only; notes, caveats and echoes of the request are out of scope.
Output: 4:59
